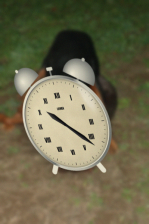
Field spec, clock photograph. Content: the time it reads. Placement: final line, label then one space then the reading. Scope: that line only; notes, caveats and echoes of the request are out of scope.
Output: 10:22
